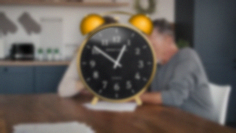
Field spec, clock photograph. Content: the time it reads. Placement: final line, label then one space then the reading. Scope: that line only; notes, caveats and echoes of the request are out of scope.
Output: 12:51
